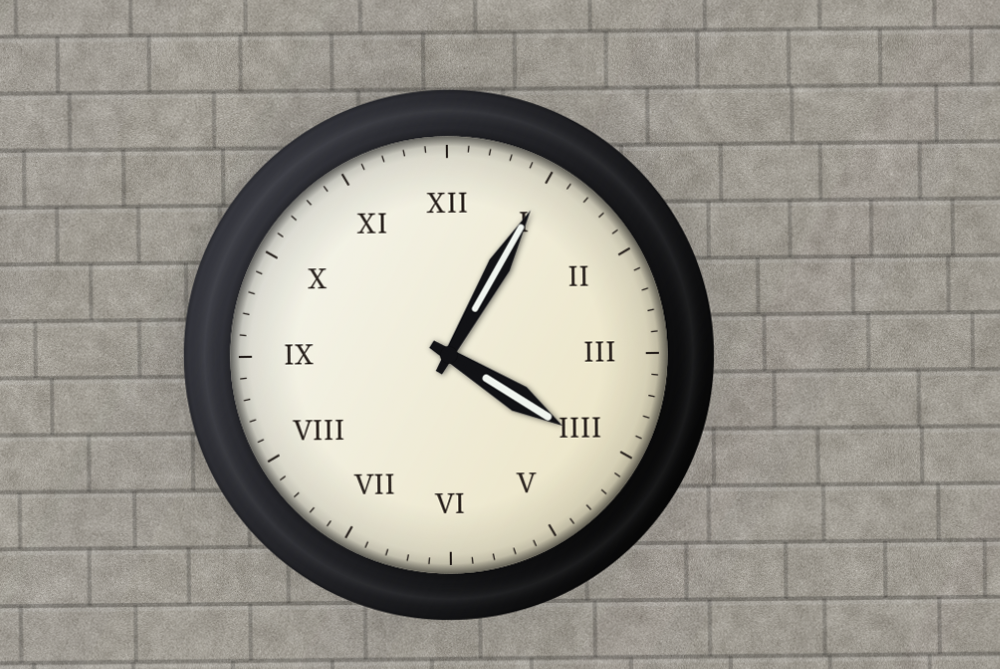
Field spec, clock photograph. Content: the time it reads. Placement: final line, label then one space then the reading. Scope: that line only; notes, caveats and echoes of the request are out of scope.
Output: 4:05
